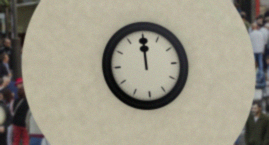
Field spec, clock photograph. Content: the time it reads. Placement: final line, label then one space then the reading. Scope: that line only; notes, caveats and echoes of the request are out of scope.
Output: 12:00
